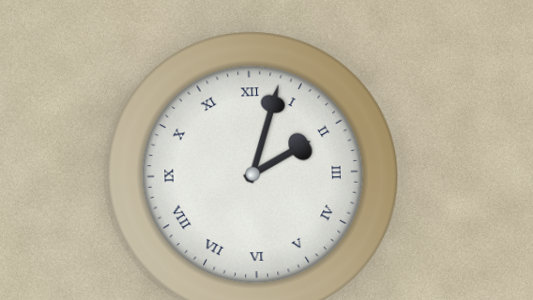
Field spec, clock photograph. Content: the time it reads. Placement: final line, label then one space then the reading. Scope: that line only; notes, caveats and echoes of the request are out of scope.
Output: 2:03
